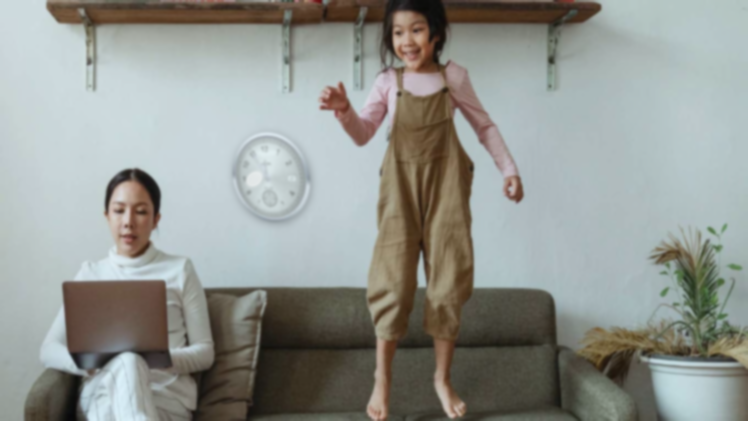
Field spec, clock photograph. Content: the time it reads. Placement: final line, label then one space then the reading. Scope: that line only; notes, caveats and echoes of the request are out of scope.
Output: 11:55
